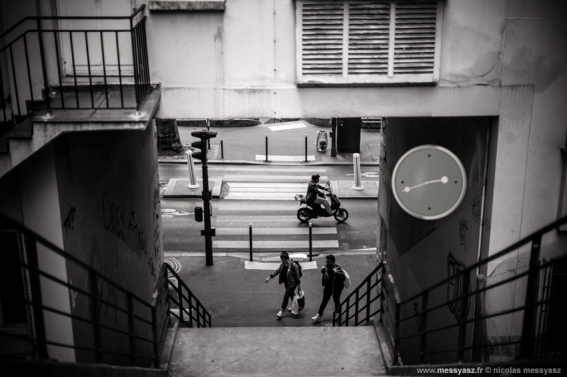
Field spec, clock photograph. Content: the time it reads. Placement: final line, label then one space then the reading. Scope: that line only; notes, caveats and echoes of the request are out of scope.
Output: 2:42
